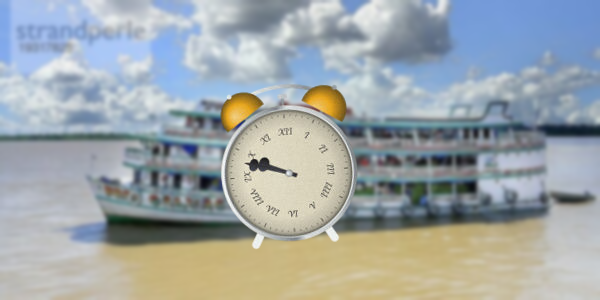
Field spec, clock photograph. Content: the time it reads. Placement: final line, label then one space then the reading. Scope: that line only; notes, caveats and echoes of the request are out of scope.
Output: 9:48
